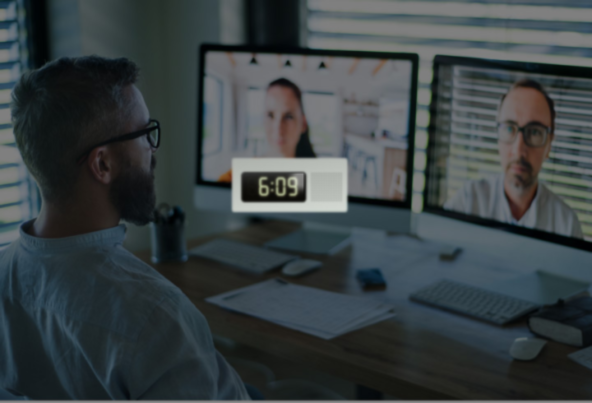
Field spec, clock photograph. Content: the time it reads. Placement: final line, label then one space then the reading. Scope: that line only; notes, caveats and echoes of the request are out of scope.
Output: 6:09
